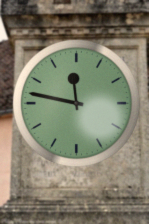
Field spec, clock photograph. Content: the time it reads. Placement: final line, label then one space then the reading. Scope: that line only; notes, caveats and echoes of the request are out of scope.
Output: 11:47
